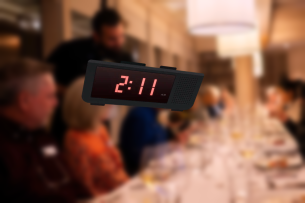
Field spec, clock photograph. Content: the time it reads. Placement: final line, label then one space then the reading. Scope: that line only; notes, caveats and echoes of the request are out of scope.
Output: 2:11
